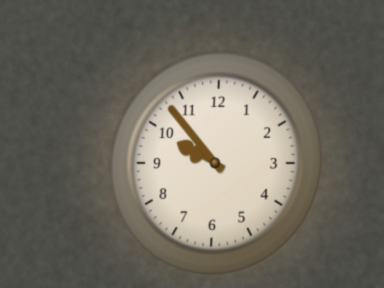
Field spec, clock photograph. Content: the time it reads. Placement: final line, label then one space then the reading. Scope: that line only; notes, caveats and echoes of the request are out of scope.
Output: 9:53
